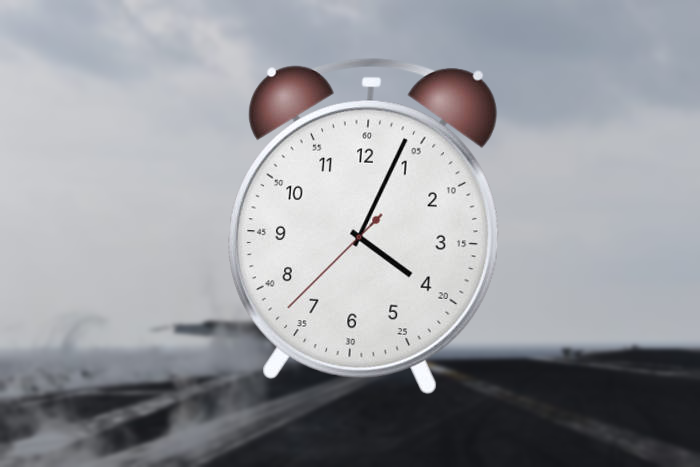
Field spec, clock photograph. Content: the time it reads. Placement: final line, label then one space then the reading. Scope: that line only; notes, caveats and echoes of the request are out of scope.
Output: 4:03:37
